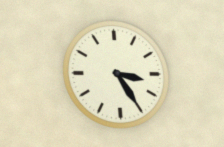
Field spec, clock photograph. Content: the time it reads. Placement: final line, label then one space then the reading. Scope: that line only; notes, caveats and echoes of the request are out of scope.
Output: 3:25
